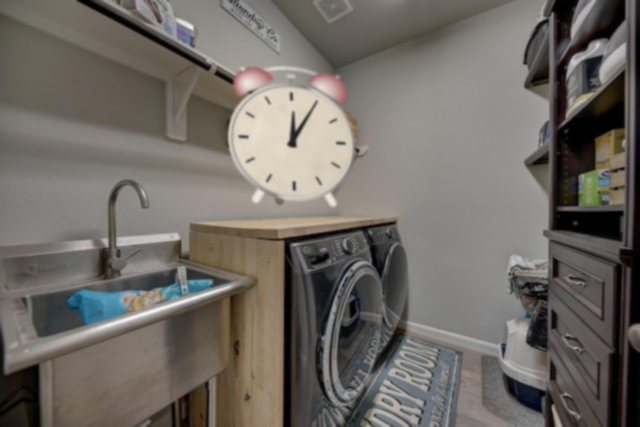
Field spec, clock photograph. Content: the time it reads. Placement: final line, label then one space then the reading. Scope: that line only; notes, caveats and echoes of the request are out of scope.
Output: 12:05
